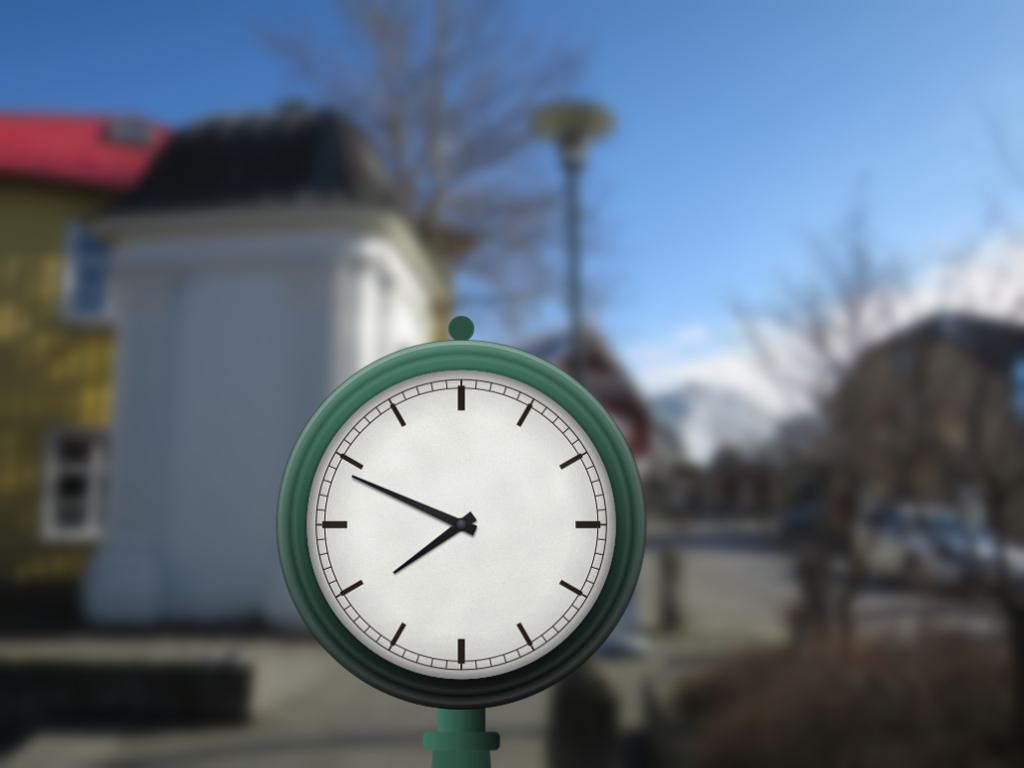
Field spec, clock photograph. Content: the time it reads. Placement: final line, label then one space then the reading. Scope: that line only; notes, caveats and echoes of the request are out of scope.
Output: 7:49
